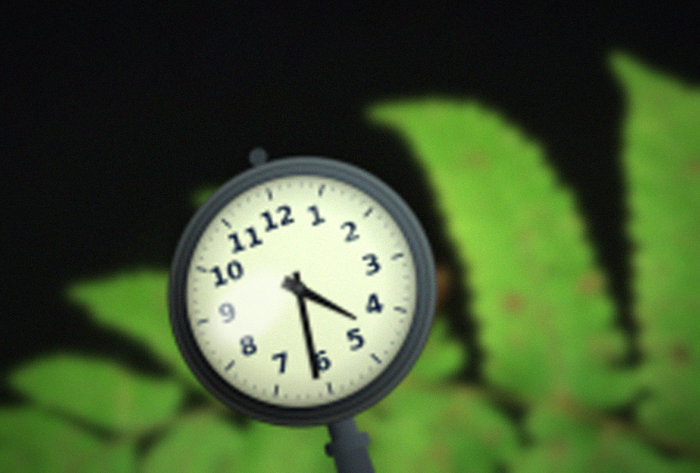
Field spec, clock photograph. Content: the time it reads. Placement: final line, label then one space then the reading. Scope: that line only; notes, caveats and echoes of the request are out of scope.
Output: 4:31
